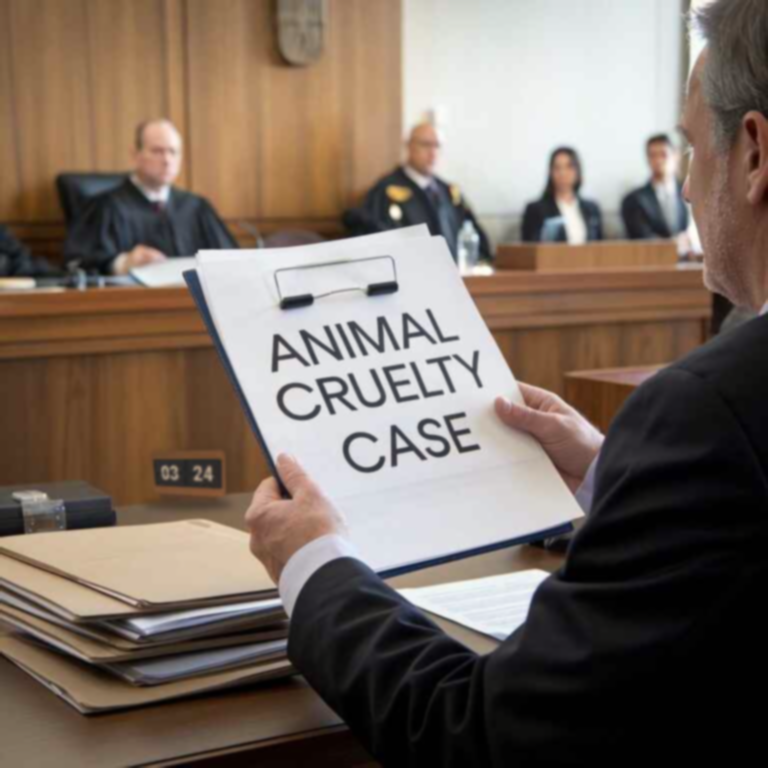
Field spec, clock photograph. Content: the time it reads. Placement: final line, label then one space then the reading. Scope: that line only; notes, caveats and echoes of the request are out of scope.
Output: 3:24
